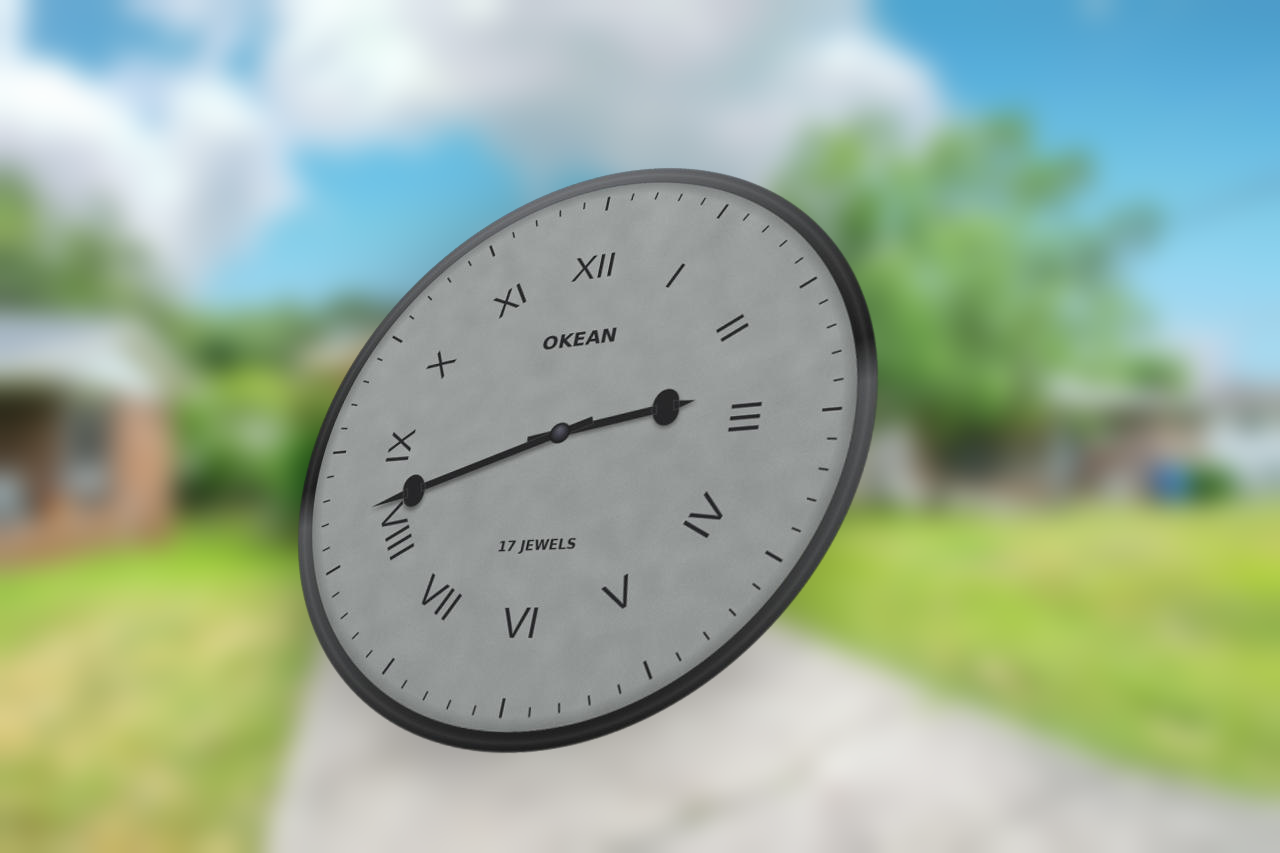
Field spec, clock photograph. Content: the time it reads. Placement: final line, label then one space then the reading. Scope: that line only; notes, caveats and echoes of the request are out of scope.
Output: 2:42
